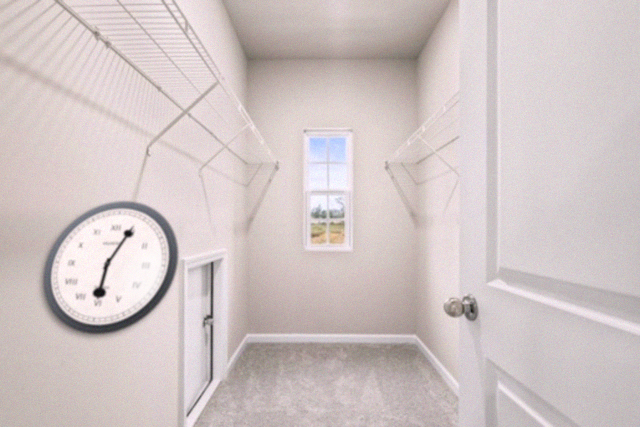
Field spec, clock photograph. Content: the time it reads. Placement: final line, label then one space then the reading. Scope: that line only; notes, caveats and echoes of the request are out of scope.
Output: 6:04
